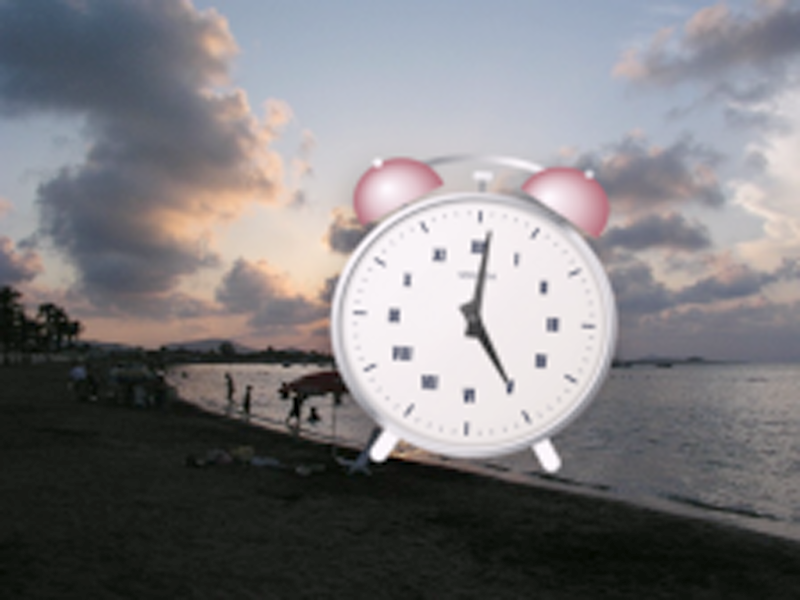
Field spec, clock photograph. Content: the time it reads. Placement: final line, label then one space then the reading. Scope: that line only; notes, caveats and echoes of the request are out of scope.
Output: 5:01
